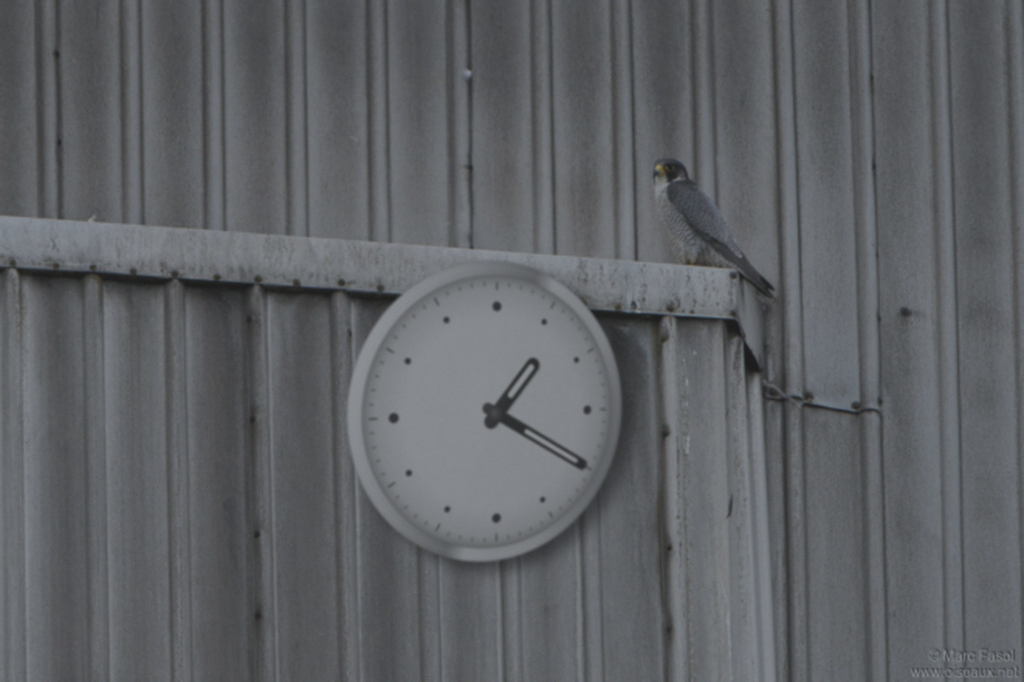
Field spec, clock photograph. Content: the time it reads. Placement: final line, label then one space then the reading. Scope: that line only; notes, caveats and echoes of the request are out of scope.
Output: 1:20
